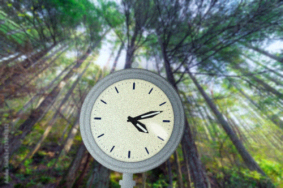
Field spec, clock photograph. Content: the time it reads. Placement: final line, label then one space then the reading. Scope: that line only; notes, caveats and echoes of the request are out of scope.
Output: 4:12
